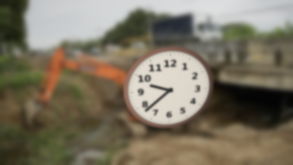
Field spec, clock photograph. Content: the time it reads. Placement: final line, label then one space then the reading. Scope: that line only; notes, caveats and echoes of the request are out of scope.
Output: 9:38
